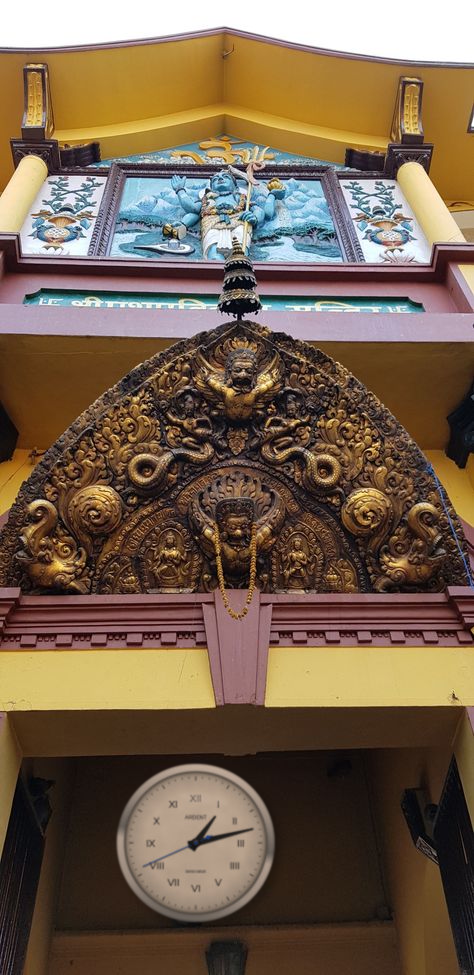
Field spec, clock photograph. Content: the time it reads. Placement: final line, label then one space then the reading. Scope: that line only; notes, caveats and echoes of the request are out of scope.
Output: 1:12:41
